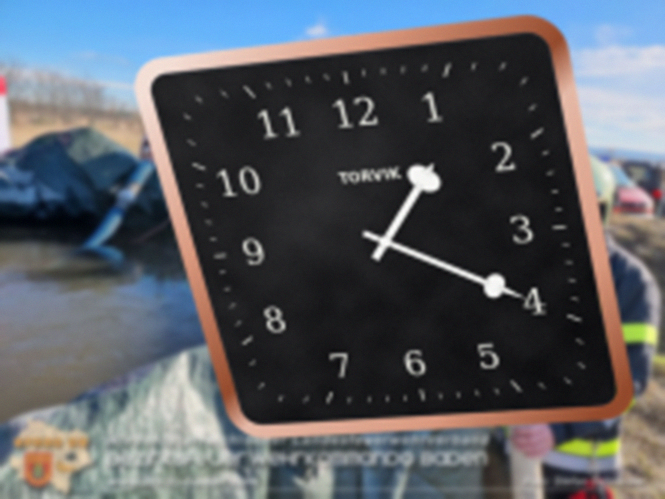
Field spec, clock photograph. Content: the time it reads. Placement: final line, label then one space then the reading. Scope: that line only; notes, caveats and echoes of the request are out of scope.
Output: 1:20
